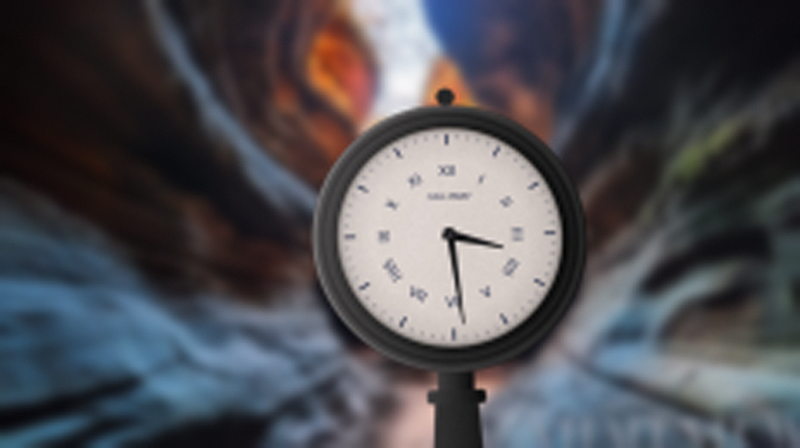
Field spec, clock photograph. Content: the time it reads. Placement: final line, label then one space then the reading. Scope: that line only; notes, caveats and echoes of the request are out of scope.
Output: 3:29
